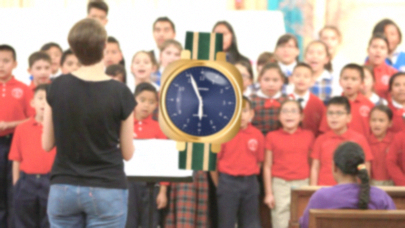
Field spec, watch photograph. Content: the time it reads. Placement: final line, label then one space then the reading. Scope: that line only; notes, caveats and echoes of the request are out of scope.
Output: 5:56
